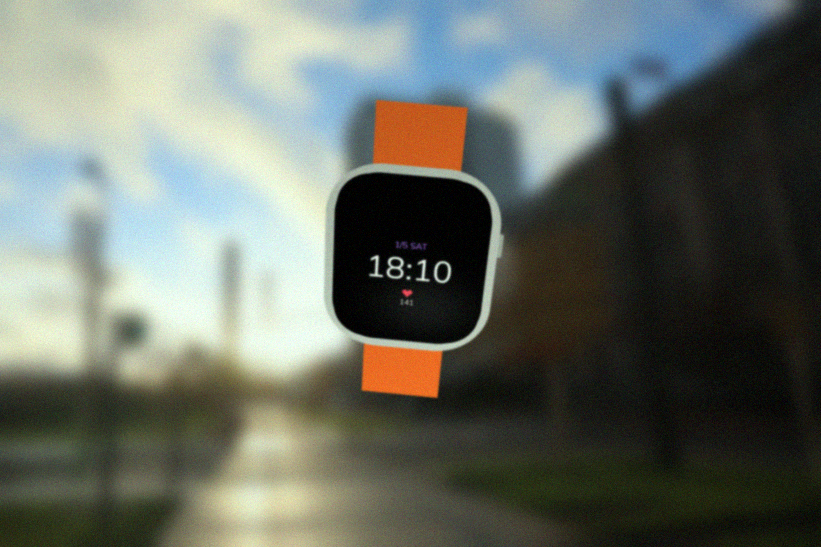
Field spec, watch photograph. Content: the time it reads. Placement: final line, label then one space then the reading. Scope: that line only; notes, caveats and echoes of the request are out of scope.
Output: 18:10
